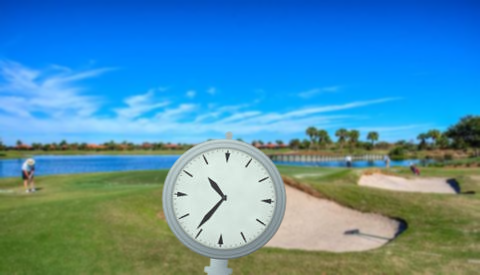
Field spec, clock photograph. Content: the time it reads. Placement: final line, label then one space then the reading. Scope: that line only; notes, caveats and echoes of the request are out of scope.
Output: 10:36
